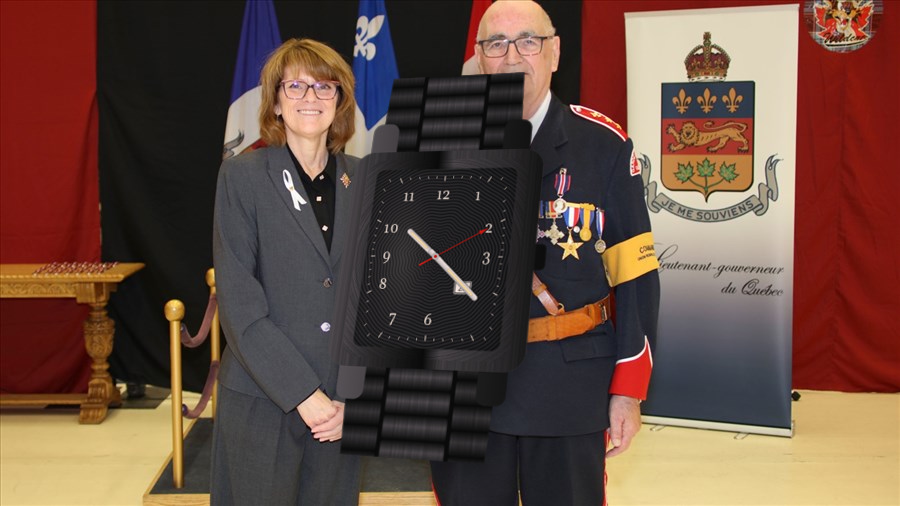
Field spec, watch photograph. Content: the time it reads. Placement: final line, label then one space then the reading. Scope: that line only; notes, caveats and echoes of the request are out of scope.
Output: 10:22:10
